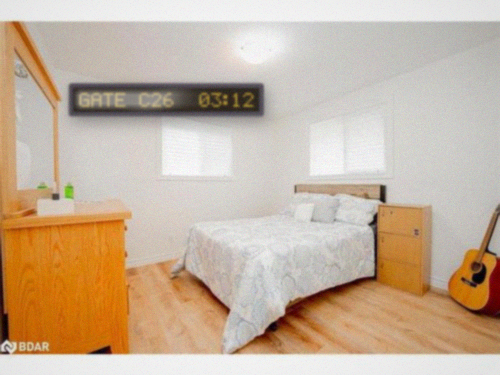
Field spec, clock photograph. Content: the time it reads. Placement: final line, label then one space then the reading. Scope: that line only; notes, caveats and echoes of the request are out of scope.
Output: 3:12
